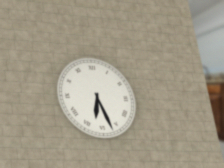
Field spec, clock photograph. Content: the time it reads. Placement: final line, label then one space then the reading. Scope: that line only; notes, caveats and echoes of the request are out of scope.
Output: 6:27
